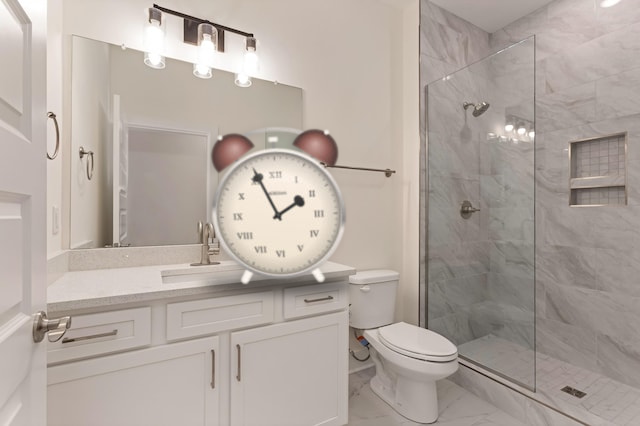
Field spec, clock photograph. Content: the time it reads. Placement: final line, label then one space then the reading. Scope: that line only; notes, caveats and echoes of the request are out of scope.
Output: 1:56
